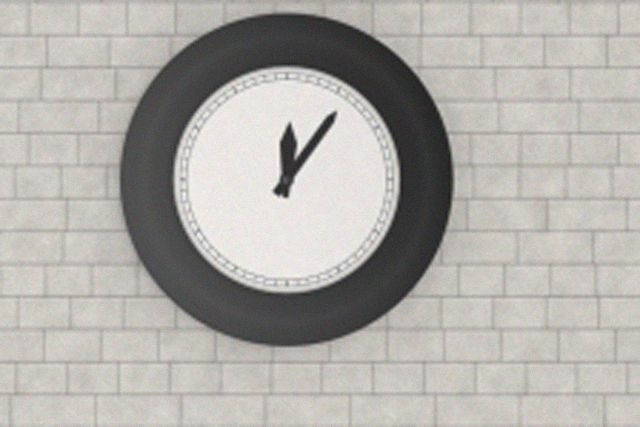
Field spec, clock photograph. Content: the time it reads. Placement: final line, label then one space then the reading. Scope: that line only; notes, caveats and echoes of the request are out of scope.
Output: 12:06
